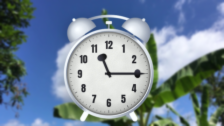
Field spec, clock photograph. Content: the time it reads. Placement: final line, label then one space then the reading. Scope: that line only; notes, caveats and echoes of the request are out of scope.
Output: 11:15
